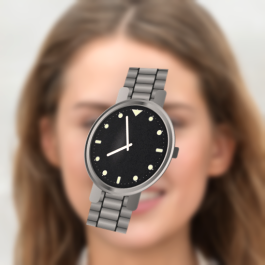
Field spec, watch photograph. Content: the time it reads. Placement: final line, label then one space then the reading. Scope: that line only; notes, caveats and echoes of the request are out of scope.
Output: 7:57
